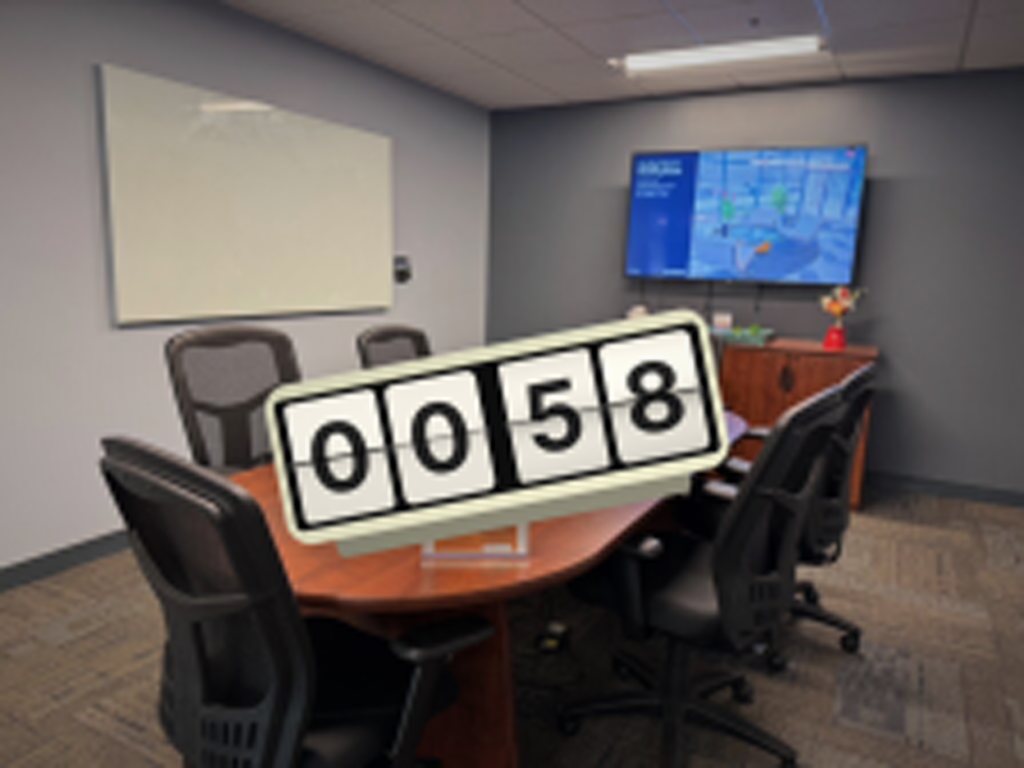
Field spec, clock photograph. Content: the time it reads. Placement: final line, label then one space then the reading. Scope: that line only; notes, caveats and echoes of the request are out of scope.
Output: 0:58
